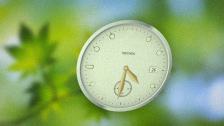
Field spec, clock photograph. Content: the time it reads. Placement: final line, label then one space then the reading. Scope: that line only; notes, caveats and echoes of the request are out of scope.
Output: 4:31
